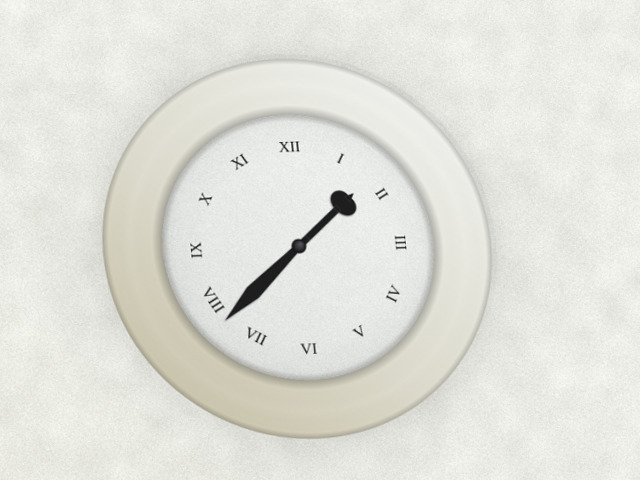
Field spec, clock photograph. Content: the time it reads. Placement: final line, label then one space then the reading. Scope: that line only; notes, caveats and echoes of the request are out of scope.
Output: 1:38
